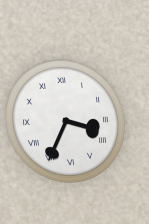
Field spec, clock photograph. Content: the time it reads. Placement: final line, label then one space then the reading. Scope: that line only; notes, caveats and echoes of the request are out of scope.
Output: 3:35
